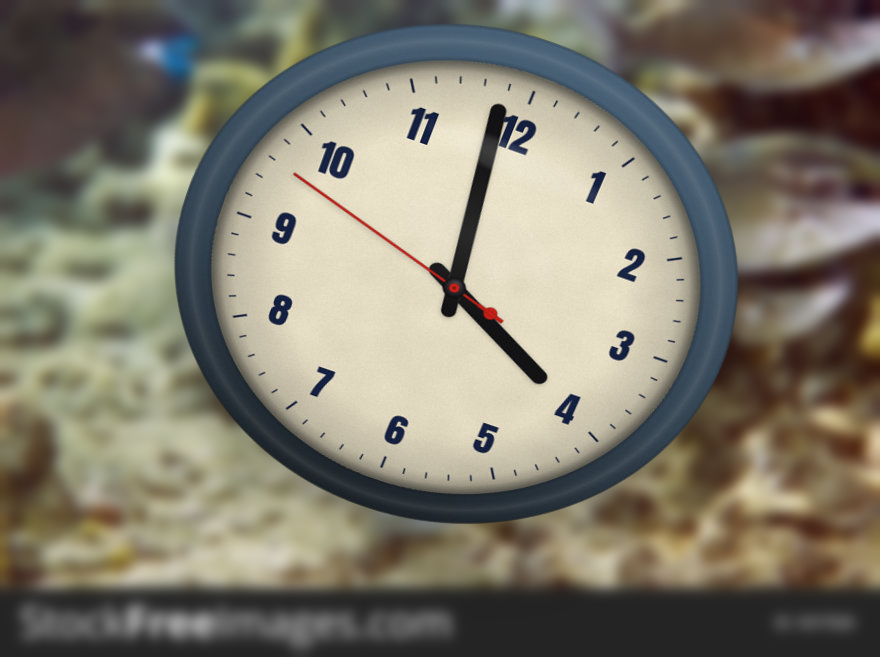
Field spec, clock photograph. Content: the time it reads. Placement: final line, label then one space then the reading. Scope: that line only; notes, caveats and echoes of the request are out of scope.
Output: 3:58:48
